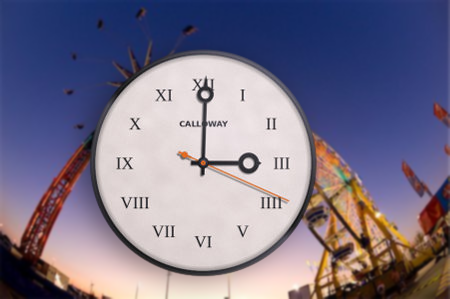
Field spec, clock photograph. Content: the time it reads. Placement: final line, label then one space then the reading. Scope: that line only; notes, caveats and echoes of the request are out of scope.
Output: 3:00:19
